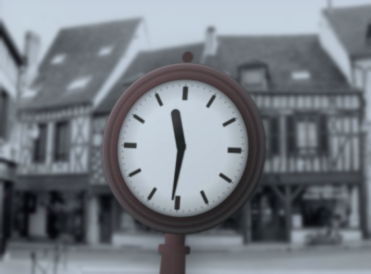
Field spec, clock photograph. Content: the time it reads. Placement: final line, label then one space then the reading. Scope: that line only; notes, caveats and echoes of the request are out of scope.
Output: 11:31
